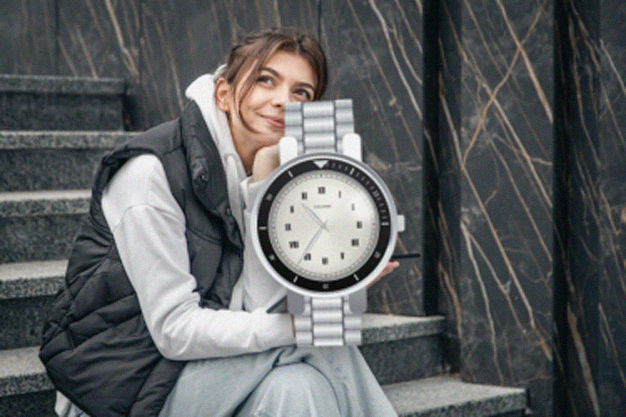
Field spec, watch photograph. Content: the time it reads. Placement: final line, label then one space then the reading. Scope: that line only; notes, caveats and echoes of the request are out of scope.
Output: 10:36
